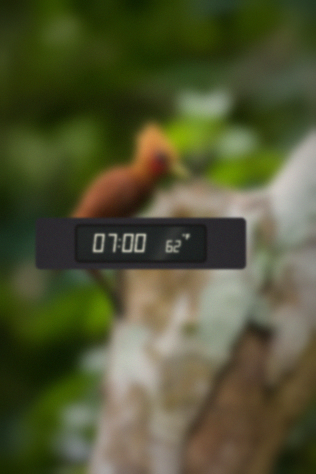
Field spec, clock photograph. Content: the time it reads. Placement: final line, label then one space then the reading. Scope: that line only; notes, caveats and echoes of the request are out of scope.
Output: 7:00
